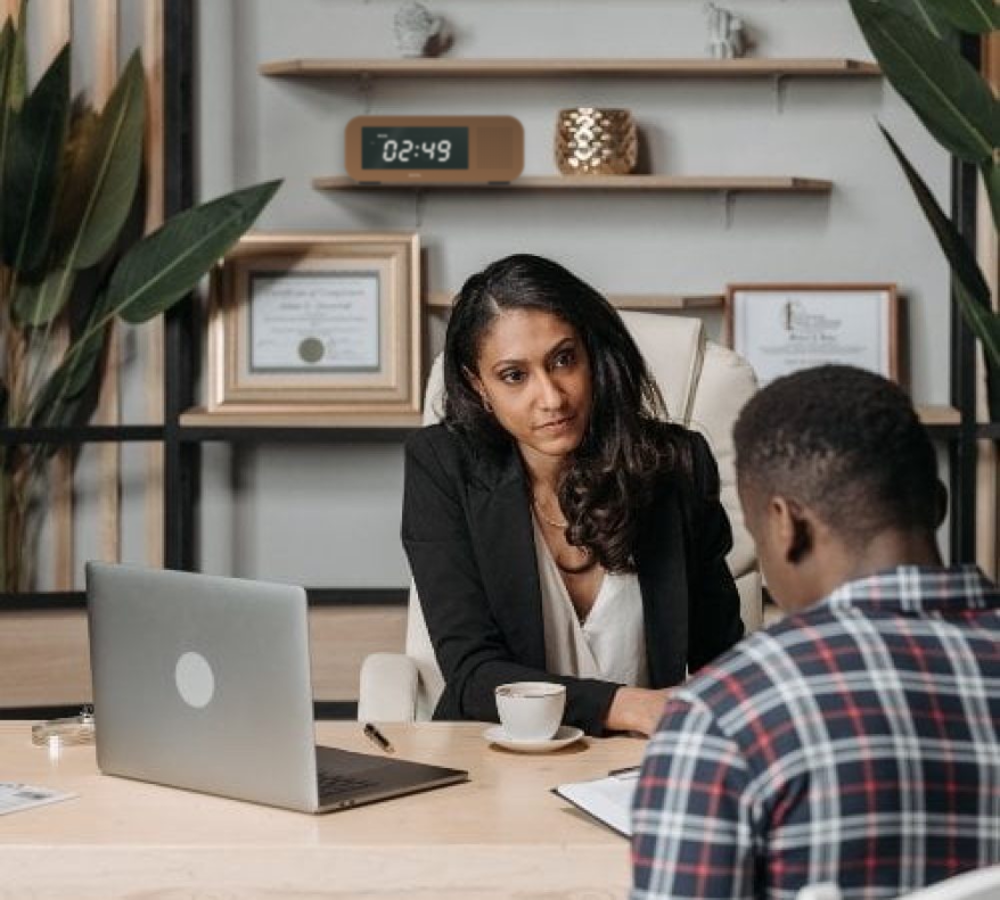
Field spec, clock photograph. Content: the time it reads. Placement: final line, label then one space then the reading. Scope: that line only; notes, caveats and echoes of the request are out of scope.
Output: 2:49
